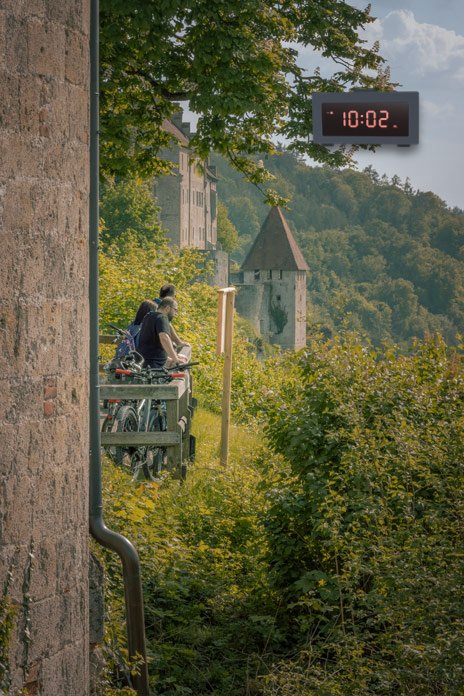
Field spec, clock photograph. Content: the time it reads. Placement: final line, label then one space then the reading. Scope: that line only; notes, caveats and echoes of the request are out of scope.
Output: 10:02
